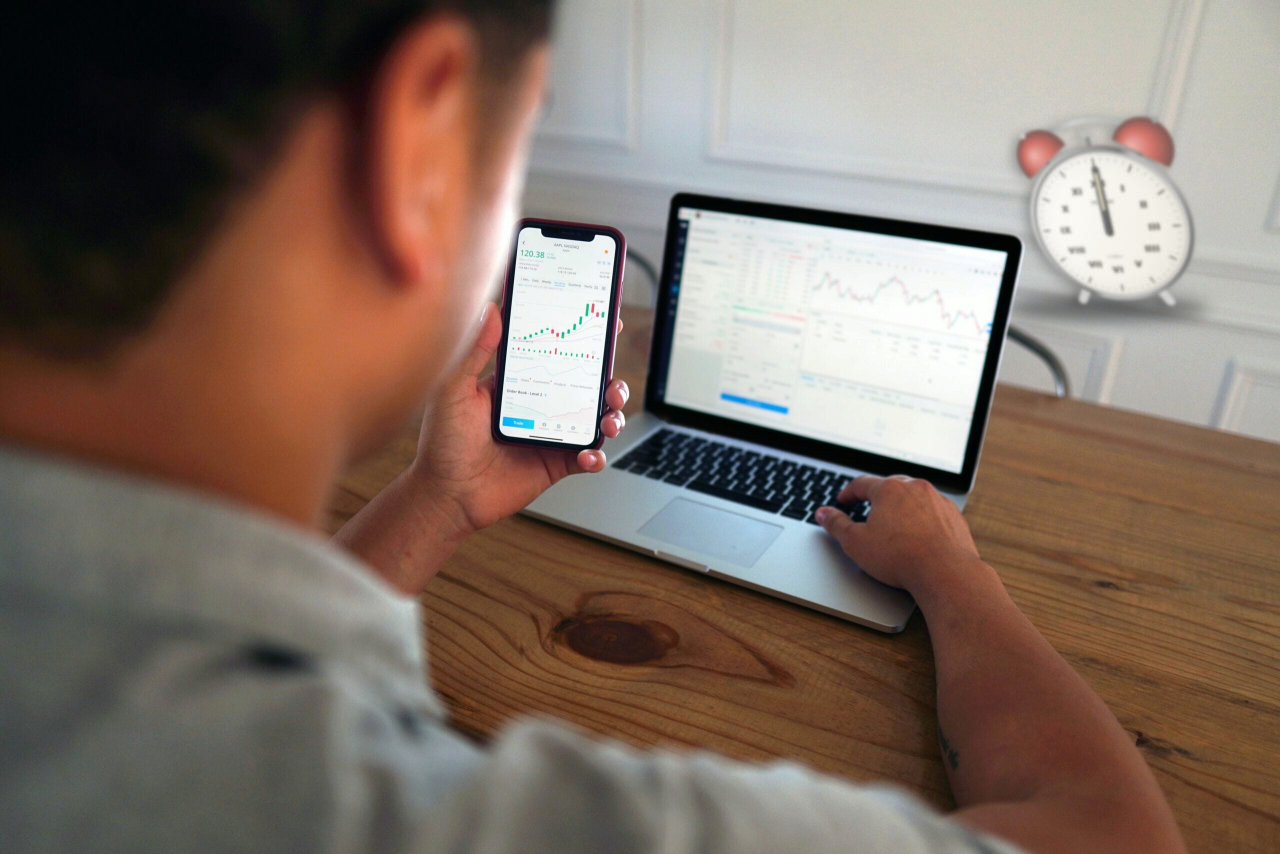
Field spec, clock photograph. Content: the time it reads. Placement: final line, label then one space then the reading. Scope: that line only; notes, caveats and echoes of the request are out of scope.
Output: 12:00
